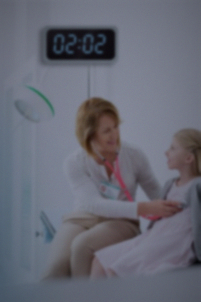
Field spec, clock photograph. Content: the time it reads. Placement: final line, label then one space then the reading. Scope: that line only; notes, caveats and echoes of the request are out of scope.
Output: 2:02
